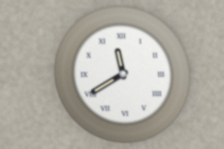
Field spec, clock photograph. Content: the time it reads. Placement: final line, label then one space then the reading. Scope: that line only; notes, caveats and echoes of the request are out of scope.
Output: 11:40
